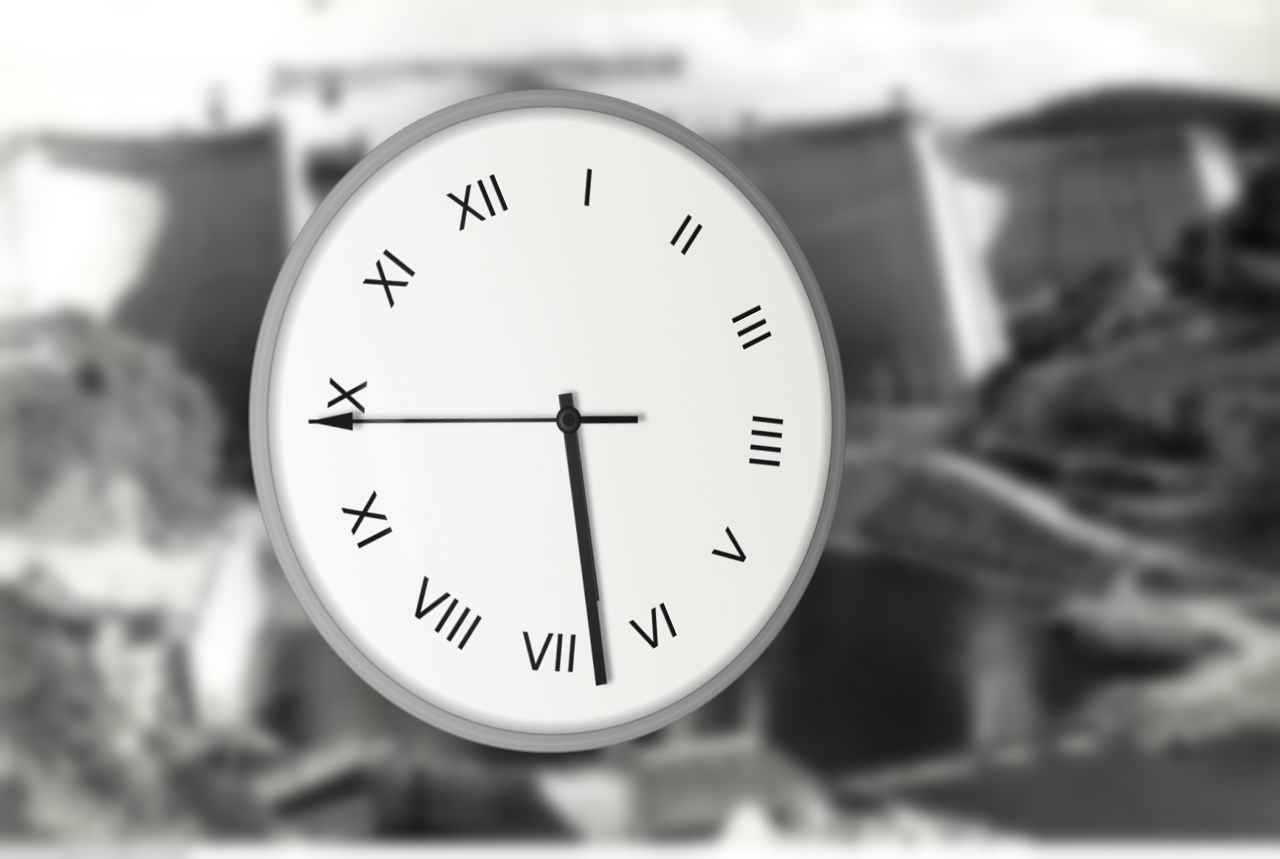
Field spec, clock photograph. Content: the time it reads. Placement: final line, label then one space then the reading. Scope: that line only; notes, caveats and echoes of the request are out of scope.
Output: 6:32:49
